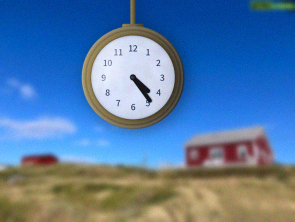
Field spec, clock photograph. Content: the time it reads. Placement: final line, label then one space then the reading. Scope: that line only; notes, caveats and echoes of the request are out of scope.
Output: 4:24
